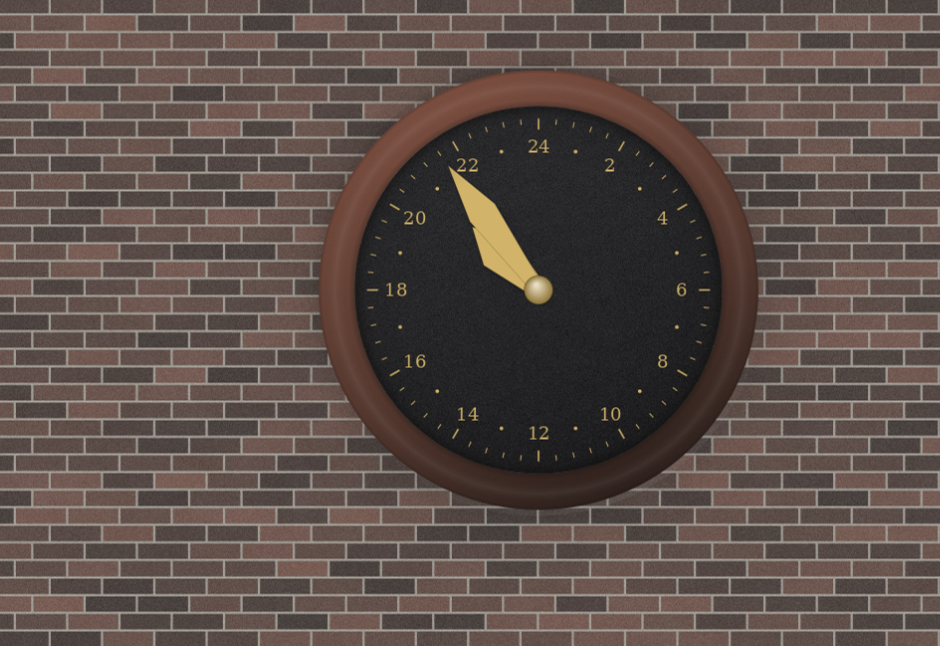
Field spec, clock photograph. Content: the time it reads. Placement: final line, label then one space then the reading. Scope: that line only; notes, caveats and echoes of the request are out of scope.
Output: 20:54
